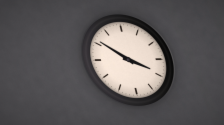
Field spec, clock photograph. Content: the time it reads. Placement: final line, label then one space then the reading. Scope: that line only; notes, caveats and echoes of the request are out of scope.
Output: 3:51
